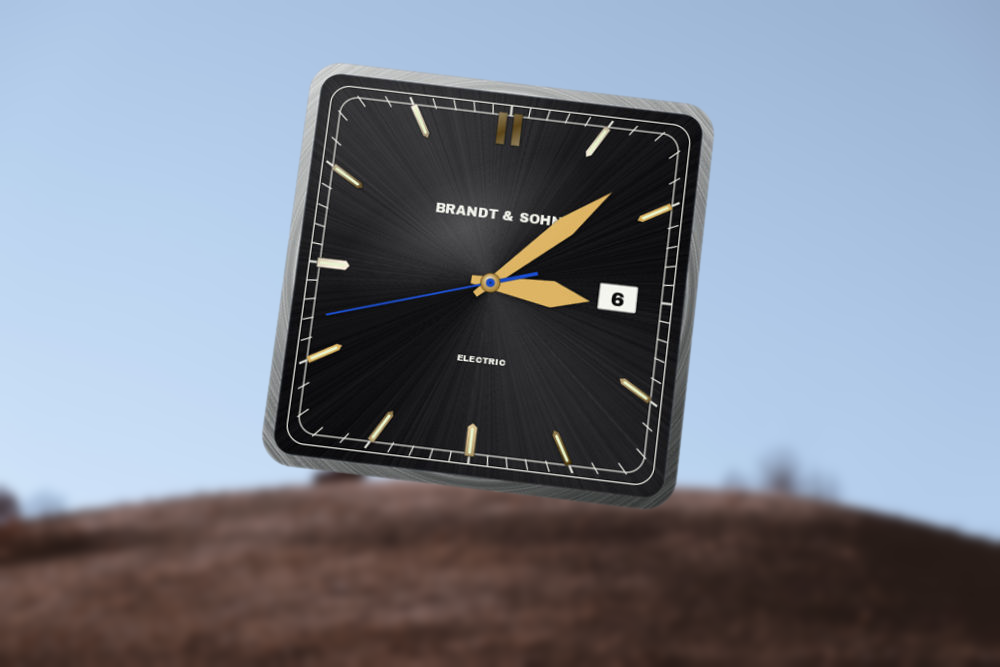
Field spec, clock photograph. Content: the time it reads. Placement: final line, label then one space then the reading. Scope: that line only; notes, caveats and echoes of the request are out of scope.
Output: 3:07:42
